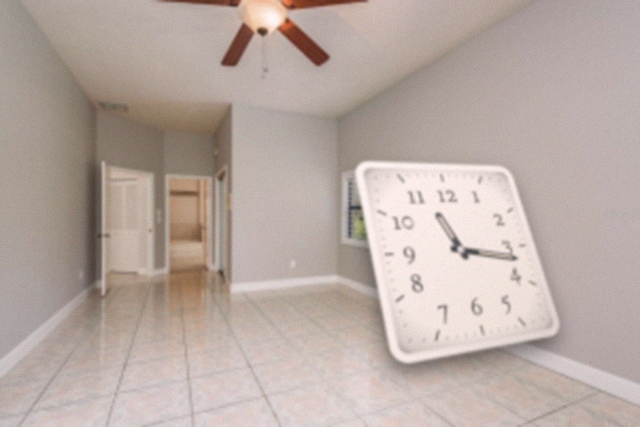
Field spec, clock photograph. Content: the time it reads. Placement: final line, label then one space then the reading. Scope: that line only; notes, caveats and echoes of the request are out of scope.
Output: 11:17
